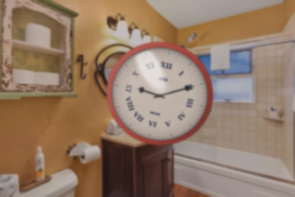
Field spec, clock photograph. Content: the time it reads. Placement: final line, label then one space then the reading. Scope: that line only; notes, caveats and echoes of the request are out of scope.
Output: 9:10
